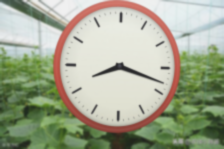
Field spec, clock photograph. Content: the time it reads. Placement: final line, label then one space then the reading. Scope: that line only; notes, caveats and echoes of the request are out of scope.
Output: 8:18
